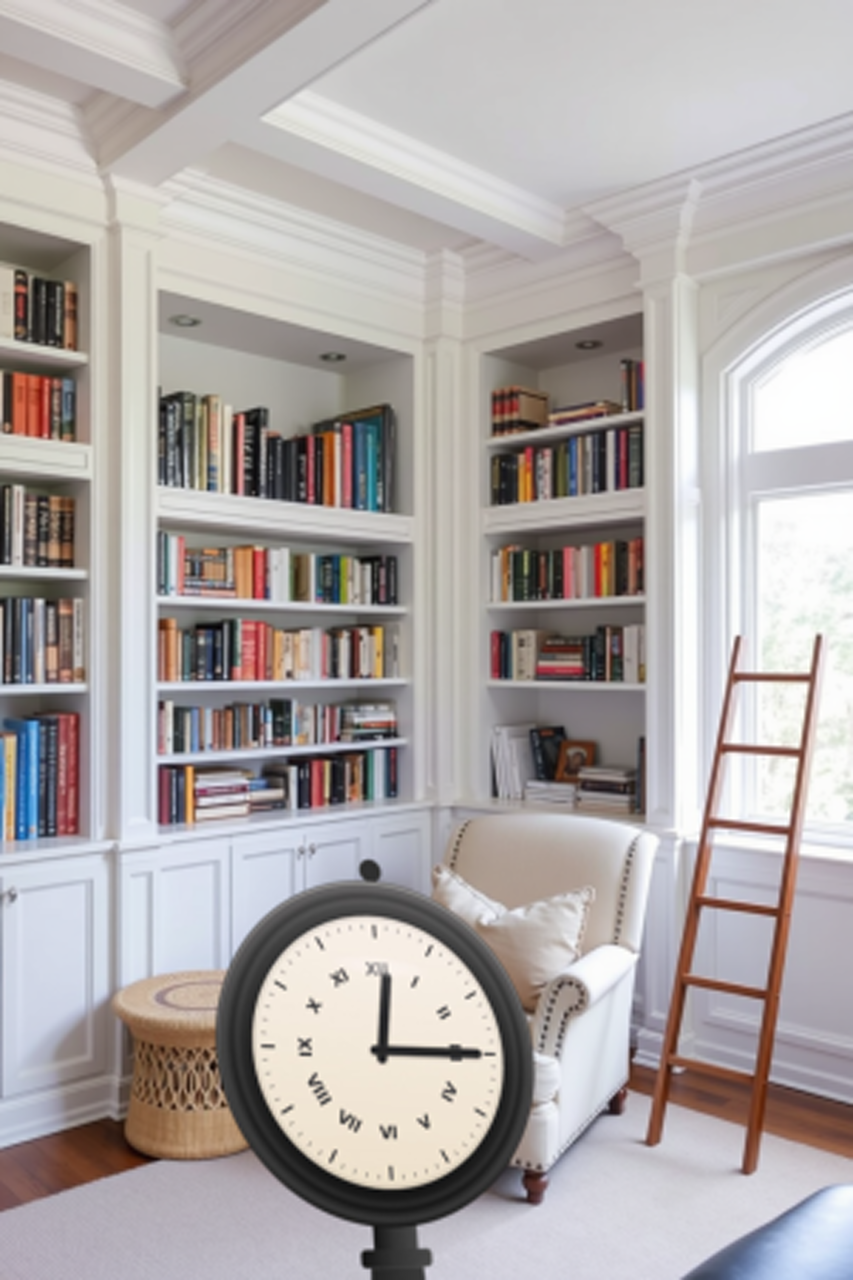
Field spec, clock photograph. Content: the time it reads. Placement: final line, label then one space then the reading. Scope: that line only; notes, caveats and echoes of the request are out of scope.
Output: 12:15
